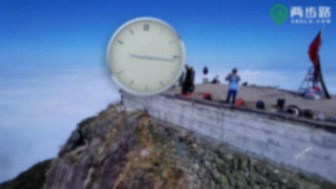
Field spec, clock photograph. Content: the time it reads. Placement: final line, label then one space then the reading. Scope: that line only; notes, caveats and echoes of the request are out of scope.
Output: 9:16
